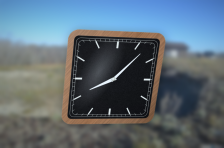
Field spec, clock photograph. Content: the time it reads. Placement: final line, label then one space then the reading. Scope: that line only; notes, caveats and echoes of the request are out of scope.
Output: 8:07
